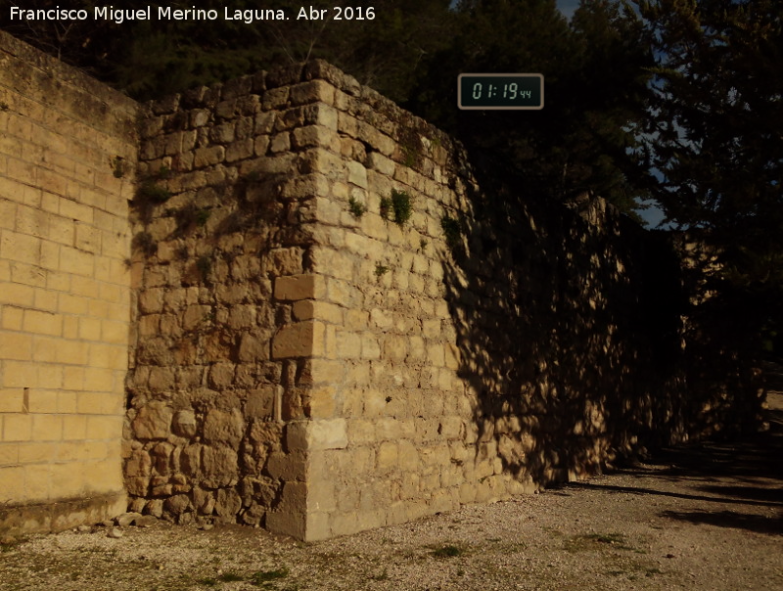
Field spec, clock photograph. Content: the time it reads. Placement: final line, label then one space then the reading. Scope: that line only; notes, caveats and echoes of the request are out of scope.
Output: 1:19:44
